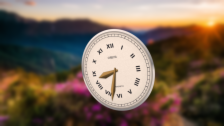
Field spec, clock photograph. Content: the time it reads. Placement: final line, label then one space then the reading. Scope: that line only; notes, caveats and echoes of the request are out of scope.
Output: 8:33
